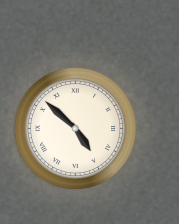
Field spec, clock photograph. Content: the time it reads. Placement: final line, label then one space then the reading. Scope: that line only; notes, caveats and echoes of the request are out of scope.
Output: 4:52
